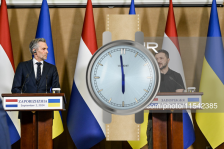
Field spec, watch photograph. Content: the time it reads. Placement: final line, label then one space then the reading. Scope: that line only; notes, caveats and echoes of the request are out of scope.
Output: 5:59
